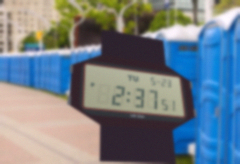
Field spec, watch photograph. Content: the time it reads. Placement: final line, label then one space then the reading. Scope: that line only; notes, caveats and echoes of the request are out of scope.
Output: 2:37
